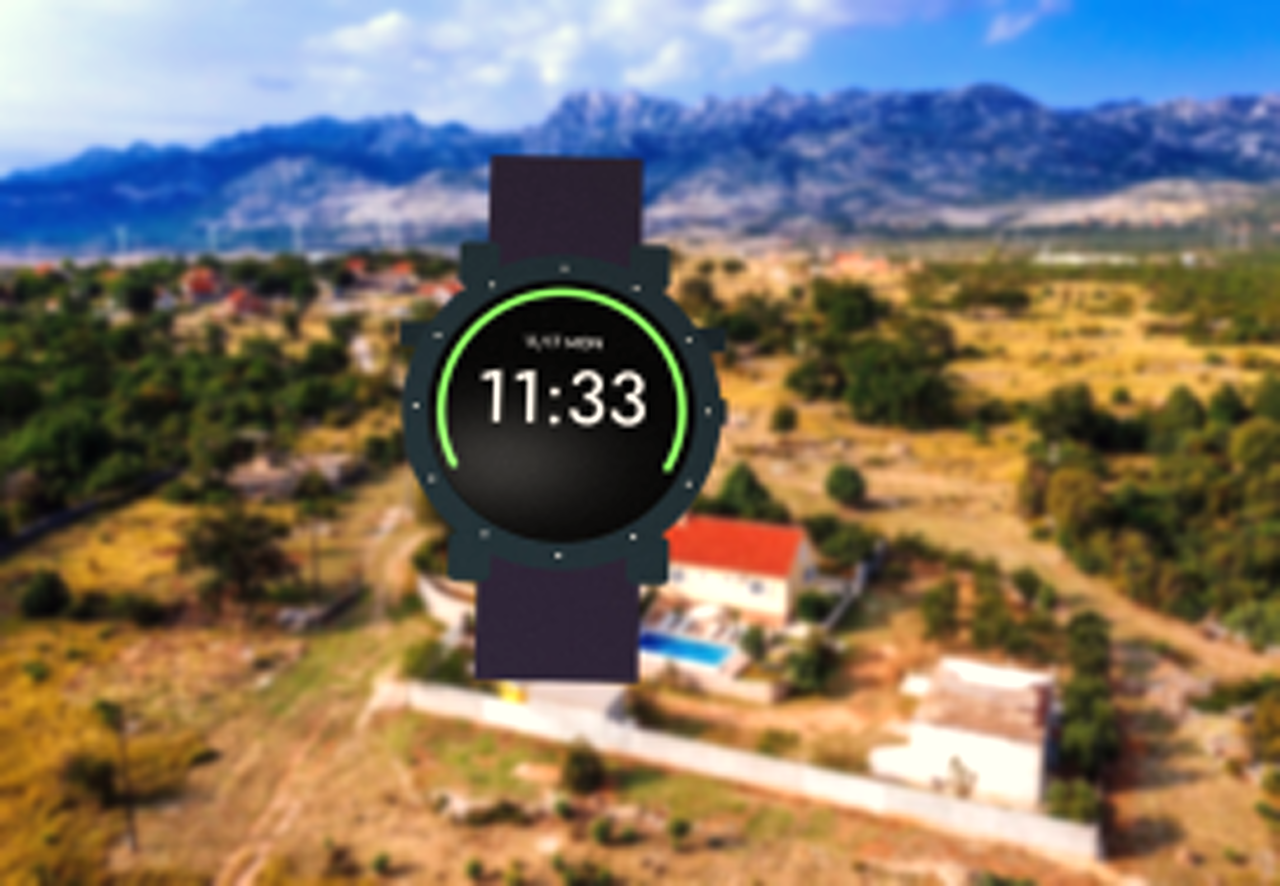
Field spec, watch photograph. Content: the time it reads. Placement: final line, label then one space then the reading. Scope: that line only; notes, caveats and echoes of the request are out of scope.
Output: 11:33
